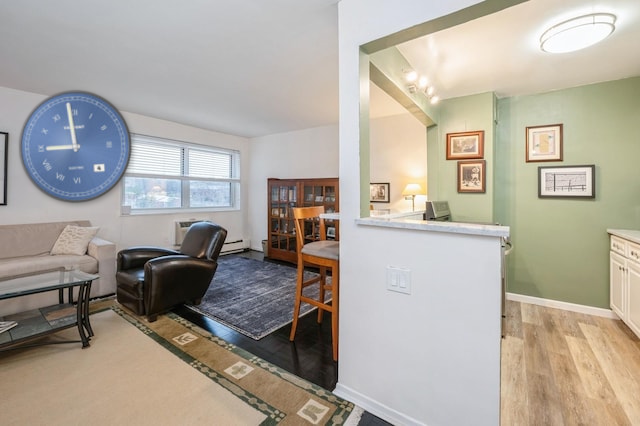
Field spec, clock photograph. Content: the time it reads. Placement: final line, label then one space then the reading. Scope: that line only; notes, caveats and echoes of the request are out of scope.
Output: 8:59
